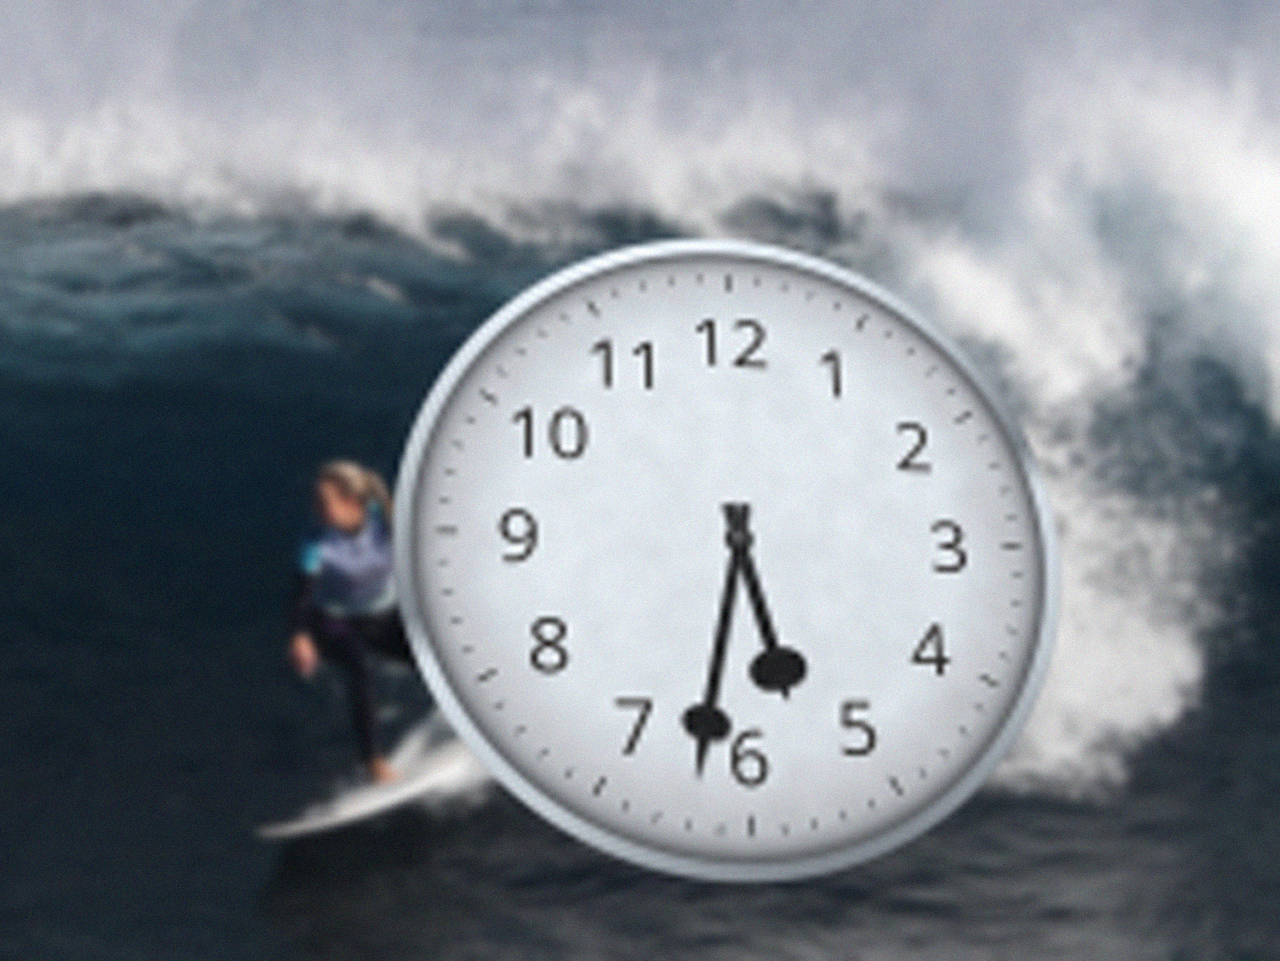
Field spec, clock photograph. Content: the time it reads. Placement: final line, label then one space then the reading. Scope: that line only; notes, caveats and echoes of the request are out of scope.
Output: 5:32
